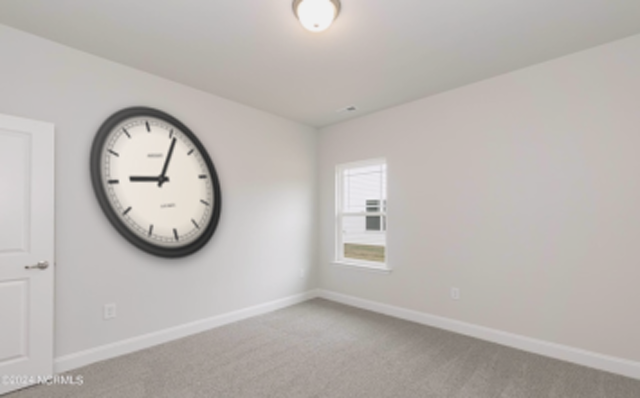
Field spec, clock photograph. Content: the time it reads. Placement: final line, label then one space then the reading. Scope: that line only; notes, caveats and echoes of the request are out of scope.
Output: 9:06
